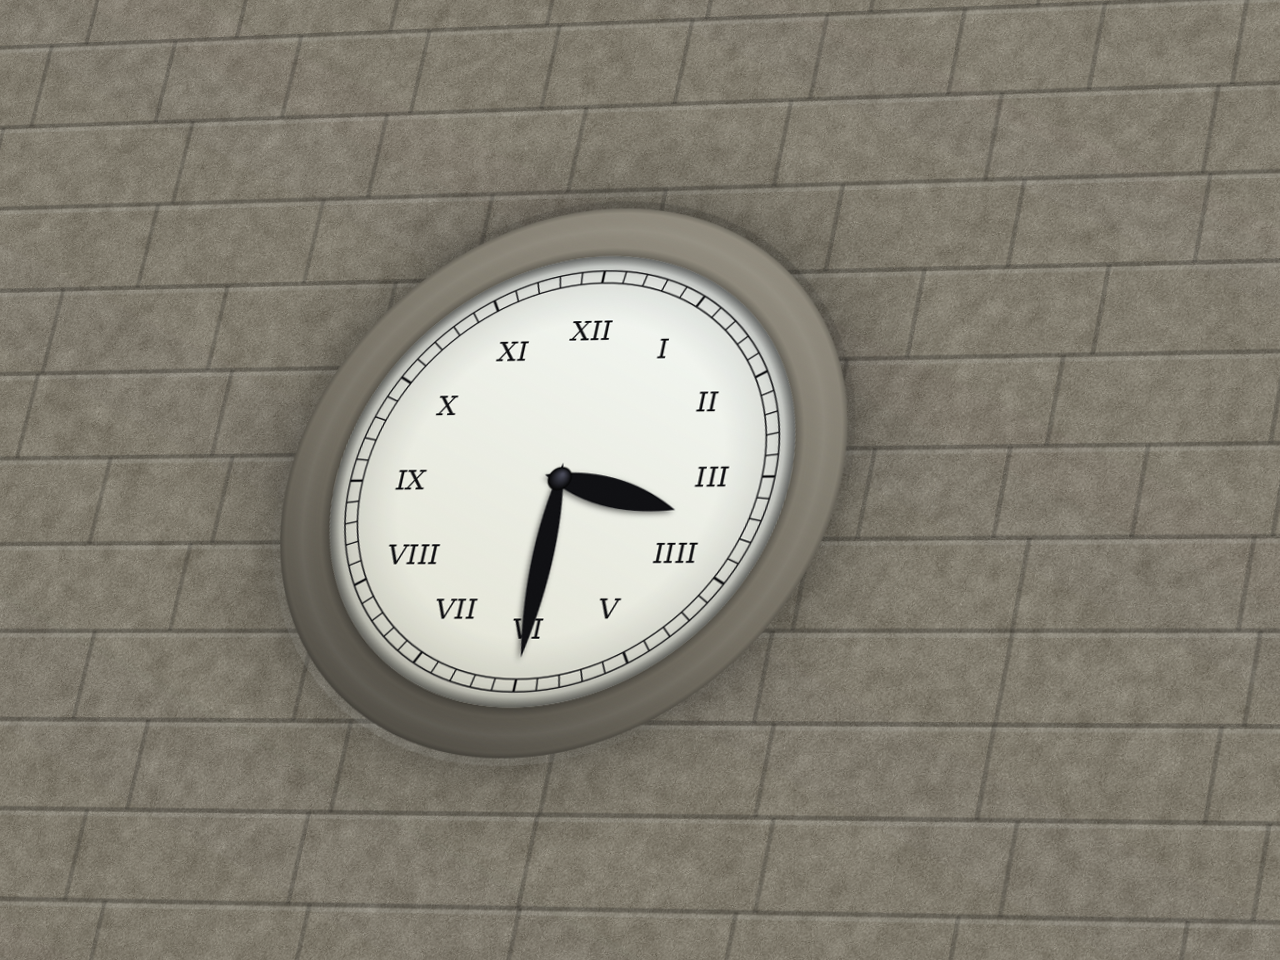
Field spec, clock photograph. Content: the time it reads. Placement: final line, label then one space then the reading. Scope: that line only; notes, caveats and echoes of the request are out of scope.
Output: 3:30
